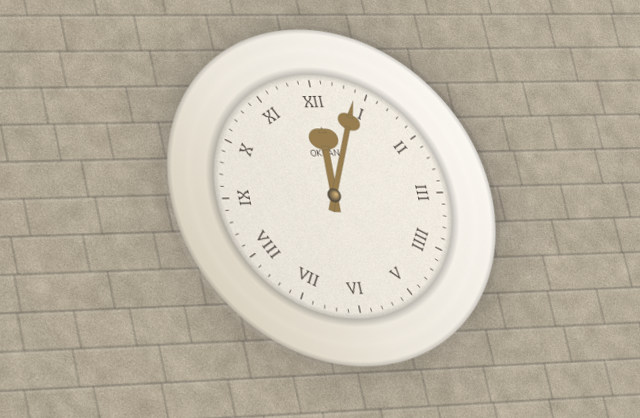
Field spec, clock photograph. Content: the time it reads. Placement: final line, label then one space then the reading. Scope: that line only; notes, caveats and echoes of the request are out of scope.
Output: 12:04
